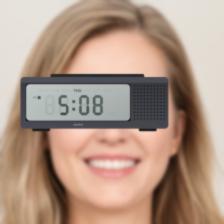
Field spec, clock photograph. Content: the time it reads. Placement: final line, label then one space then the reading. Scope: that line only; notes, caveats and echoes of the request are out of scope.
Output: 5:08
